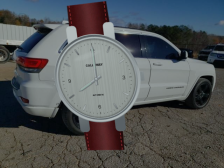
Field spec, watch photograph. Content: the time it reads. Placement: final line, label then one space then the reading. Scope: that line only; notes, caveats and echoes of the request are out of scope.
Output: 8:00
